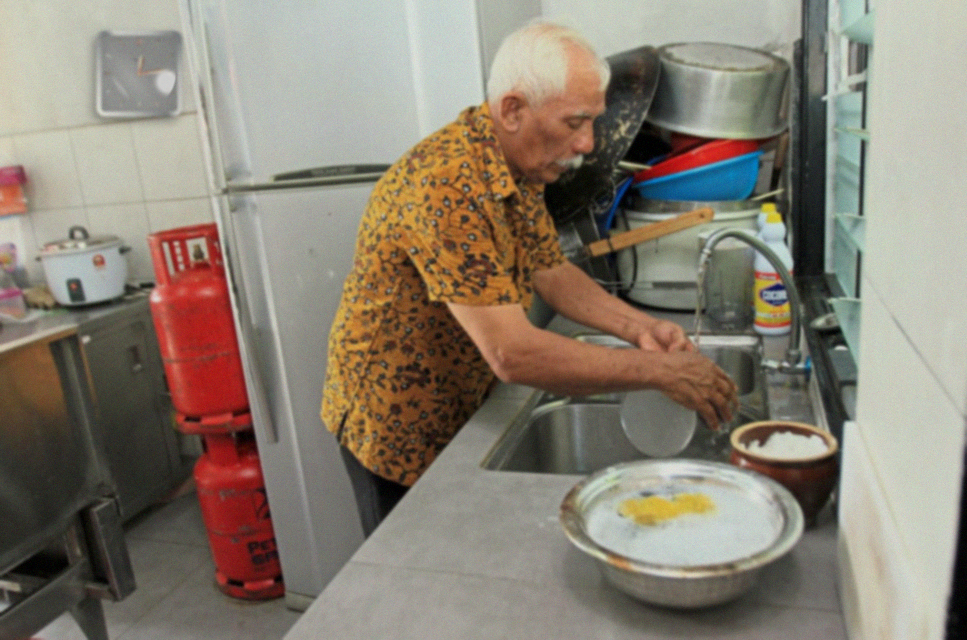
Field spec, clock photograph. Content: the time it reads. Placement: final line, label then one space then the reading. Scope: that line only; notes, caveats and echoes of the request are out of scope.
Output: 12:14
